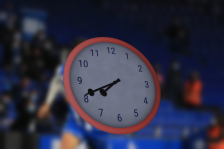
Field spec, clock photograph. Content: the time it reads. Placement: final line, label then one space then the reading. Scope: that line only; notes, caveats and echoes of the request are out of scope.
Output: 7:41
